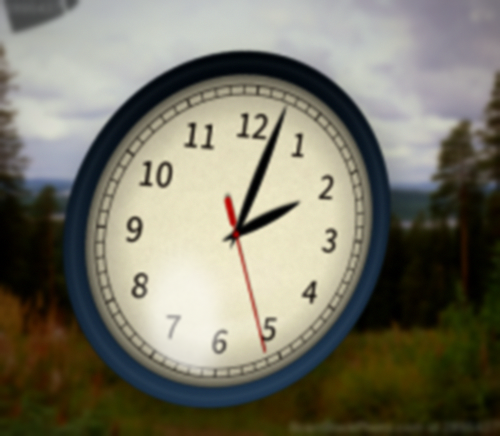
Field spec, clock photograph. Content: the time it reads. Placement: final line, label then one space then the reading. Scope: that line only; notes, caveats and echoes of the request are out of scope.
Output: 2:02:26
